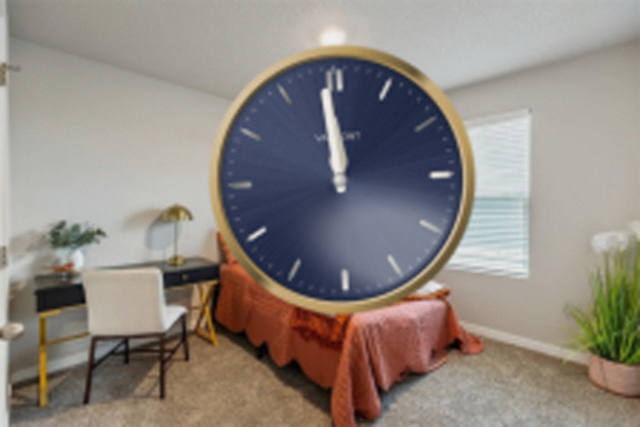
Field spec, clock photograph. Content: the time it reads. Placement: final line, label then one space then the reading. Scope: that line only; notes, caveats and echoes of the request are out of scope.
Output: 11:59
